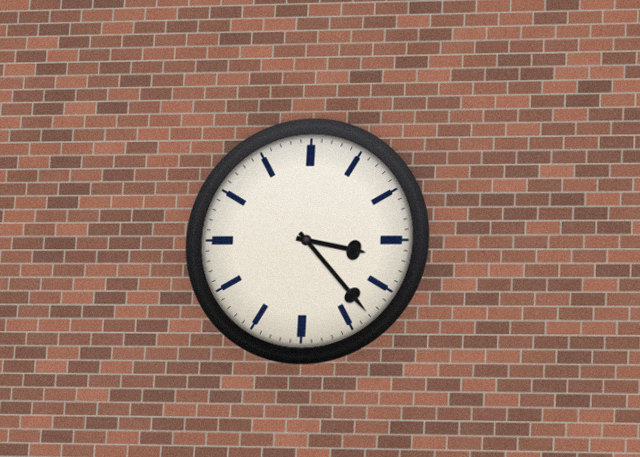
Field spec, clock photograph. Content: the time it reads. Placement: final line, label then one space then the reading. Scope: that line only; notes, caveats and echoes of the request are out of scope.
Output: 3:23
